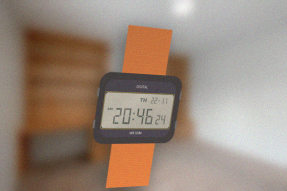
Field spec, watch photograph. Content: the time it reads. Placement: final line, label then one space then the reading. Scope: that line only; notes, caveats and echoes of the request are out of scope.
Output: 20:46:24
